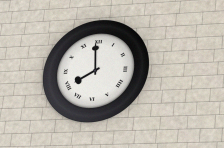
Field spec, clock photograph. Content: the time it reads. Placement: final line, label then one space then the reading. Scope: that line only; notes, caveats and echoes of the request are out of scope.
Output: 7:59
